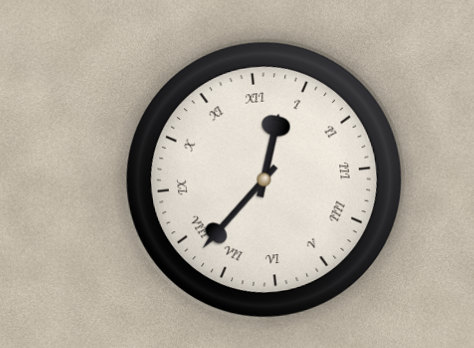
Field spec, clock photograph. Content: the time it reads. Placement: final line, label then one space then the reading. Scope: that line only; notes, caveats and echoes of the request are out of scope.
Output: 12:38
